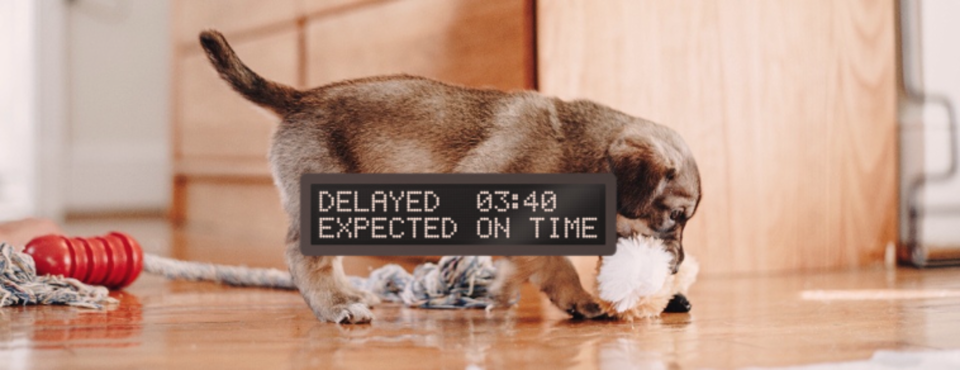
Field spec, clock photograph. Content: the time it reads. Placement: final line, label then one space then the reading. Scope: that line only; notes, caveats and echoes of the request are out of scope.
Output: 3:40
